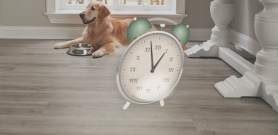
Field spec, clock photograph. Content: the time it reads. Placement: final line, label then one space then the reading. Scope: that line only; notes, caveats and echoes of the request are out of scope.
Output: 12:57
